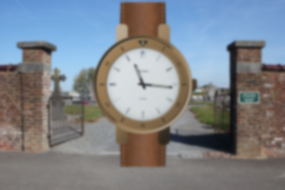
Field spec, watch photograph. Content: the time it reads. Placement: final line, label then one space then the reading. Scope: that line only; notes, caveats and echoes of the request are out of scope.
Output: 11:16
